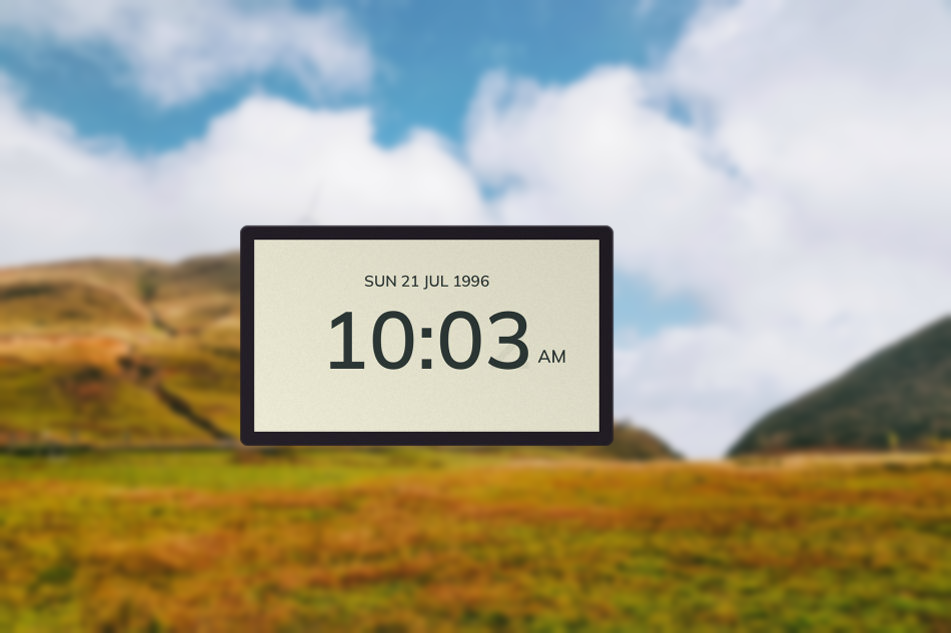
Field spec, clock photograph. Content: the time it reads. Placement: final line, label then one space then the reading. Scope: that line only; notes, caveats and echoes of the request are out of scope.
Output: 10:03
